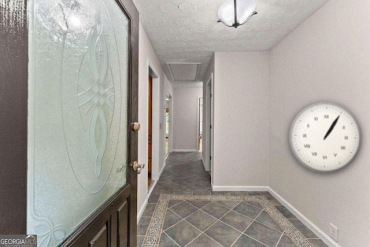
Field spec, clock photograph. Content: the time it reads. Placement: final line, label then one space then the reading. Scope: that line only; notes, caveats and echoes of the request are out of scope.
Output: 1:05
